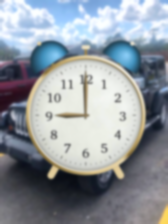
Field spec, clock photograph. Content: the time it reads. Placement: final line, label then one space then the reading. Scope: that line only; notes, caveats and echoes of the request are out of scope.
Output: 9:00
